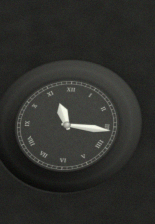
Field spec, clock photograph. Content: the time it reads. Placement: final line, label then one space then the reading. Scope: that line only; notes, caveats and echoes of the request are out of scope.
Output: 11:16
